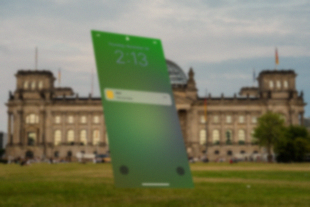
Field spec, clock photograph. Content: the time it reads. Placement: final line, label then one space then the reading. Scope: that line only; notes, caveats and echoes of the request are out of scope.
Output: 2:13
